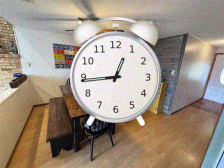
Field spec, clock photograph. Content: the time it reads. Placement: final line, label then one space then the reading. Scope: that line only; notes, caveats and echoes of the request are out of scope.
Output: 12:44
